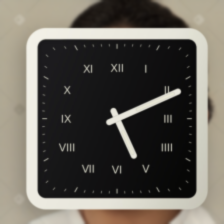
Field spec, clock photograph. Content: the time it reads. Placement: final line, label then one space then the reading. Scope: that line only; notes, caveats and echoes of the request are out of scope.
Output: 5:11
